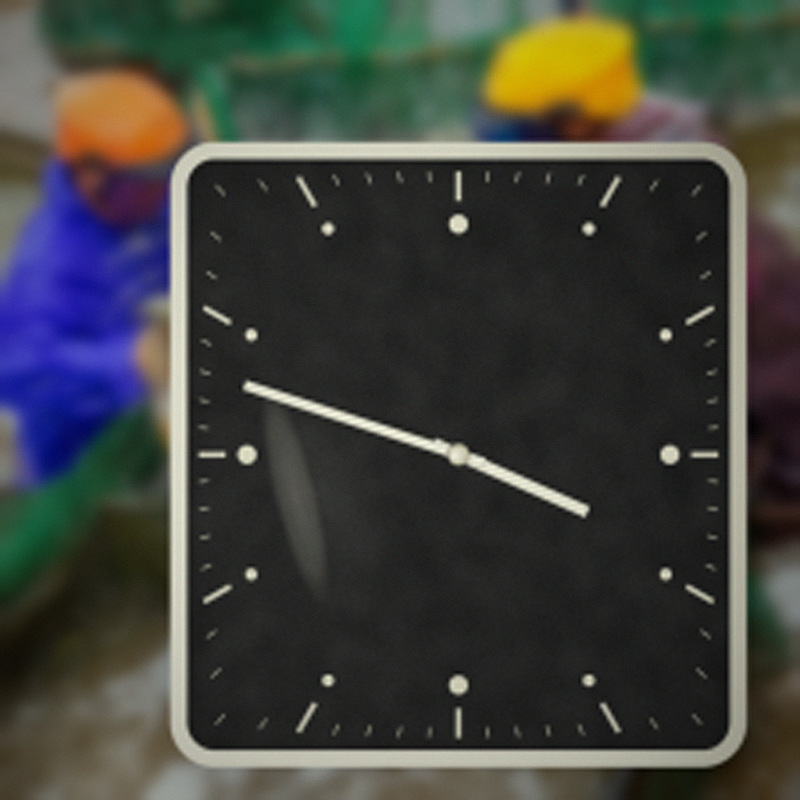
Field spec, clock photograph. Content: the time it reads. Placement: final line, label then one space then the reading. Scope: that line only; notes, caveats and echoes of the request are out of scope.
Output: 3:48
